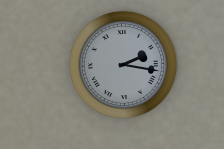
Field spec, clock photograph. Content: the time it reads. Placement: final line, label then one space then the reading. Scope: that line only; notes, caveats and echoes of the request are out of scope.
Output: 2:17
